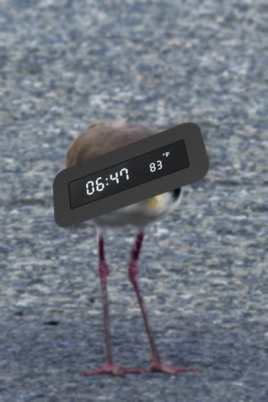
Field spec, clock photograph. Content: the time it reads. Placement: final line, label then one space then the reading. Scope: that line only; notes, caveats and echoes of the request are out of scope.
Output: 6:47
